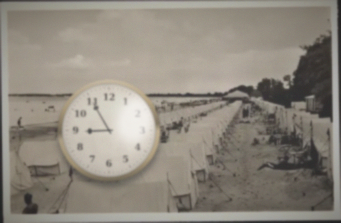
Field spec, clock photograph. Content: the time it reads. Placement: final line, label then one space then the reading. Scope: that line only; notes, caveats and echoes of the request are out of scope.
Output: 8:55
